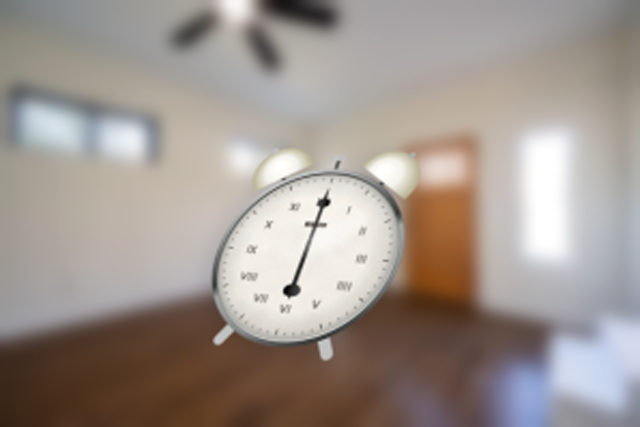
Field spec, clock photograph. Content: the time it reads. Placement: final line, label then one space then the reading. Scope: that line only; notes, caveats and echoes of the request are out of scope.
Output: 6:00
